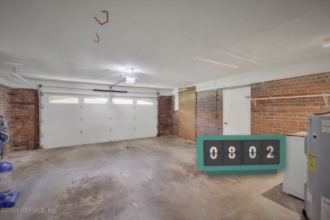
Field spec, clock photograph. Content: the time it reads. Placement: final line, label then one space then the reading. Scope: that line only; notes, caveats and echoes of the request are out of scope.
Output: 8:02
